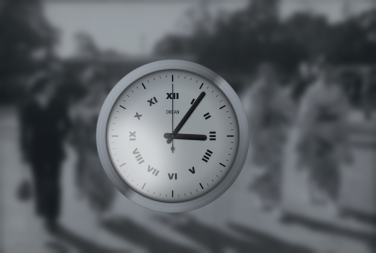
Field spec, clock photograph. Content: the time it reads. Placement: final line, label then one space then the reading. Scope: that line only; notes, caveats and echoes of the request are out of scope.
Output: 3:06:00
